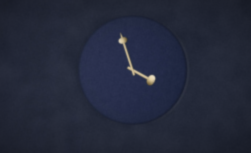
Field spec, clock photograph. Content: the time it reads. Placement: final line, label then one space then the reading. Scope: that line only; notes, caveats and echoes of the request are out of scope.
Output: 3:57
